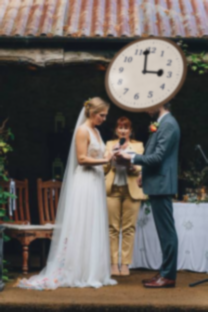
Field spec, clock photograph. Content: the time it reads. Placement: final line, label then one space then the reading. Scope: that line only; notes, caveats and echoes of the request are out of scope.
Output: 2:58
